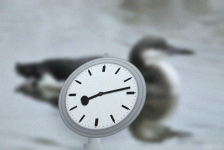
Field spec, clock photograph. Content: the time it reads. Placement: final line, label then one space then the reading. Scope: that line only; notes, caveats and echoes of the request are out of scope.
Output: 8:13
